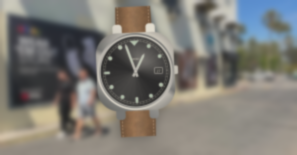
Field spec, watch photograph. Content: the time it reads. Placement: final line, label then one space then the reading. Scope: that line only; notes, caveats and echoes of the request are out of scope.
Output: 12:57
